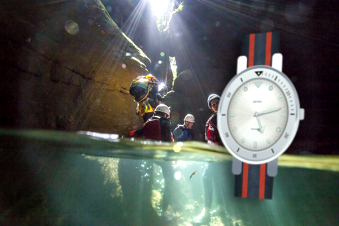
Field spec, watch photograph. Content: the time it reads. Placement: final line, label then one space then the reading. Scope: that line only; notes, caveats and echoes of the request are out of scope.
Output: 5:13
